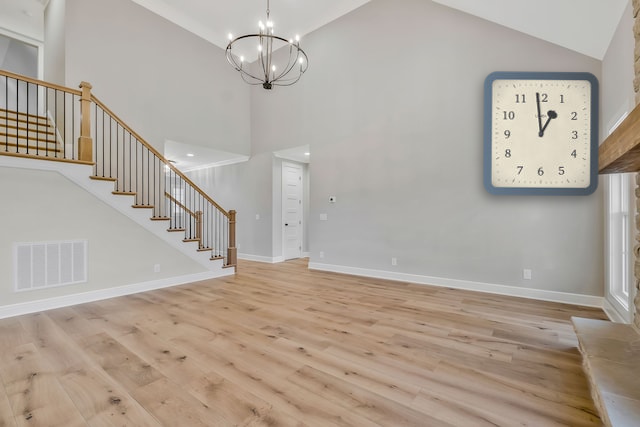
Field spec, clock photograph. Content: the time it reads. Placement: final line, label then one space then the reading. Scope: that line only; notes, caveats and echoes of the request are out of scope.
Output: 12:59
